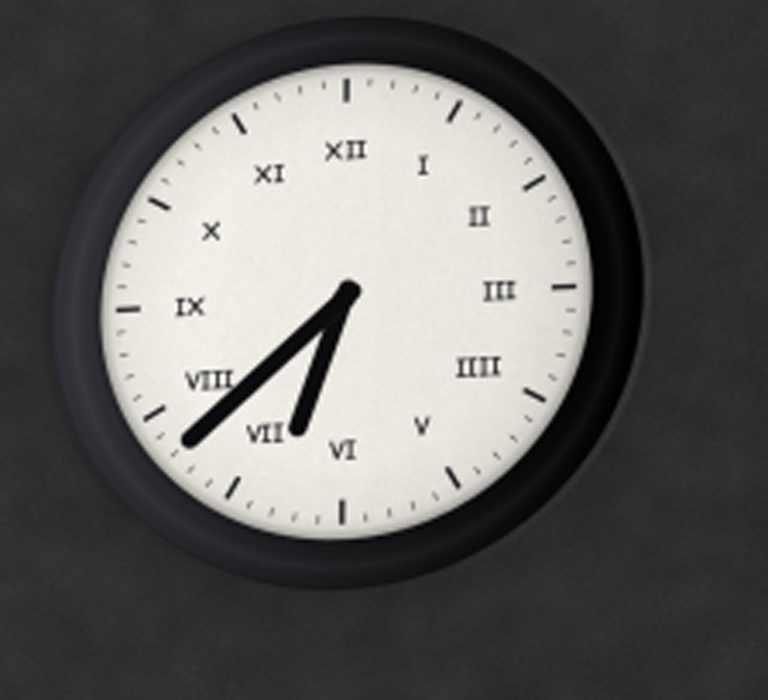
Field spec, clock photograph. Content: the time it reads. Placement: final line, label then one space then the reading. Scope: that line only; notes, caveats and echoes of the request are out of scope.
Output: 6:38
